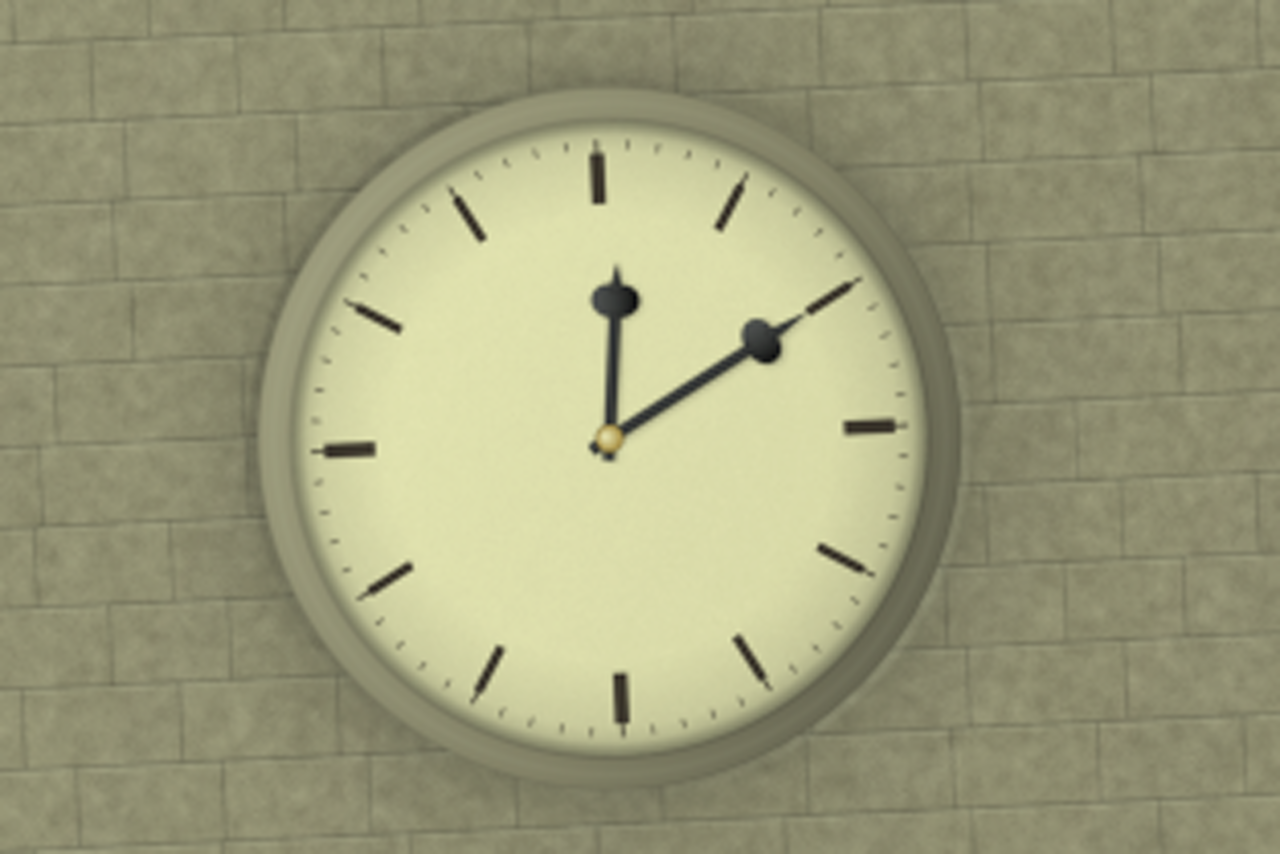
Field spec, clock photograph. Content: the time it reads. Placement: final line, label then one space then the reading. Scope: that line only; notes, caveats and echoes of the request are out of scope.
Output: 12:10
